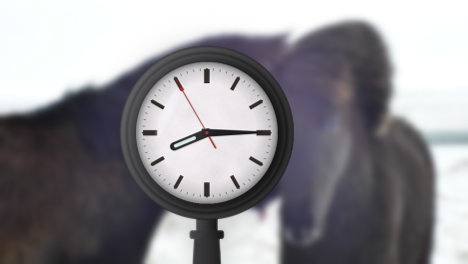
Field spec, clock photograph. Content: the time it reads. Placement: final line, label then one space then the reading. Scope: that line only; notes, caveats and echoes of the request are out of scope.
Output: 8:14:55
